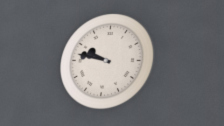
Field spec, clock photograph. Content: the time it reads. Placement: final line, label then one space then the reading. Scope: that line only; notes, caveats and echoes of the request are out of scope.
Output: 9:47
